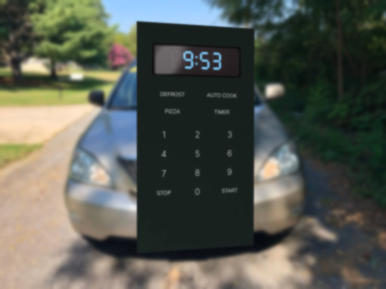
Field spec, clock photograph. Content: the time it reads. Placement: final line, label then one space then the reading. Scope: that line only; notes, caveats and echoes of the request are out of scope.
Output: 9:53
